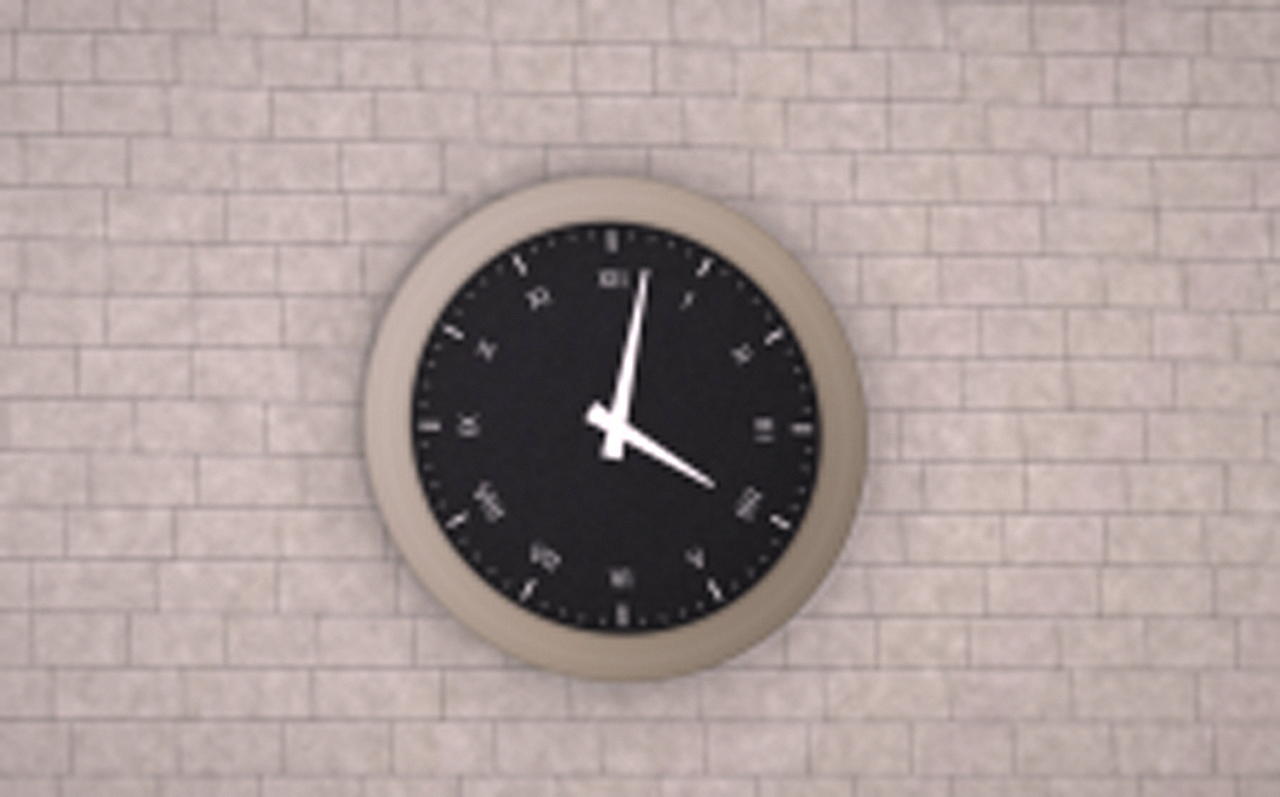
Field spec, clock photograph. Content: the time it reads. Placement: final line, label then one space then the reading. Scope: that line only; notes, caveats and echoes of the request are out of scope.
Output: 4:02
